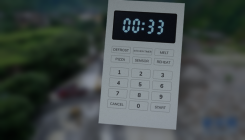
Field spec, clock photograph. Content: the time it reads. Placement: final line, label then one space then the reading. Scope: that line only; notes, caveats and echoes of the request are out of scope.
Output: 0:33
